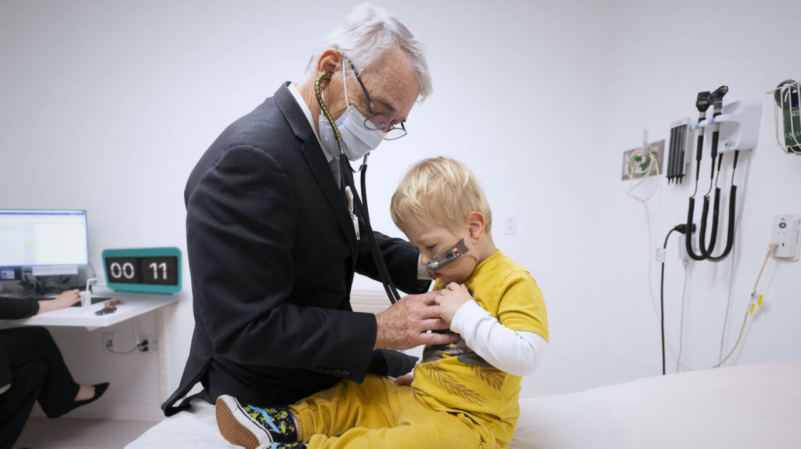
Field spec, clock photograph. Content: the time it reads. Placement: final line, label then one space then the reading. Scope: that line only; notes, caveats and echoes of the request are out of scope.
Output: 0:11
